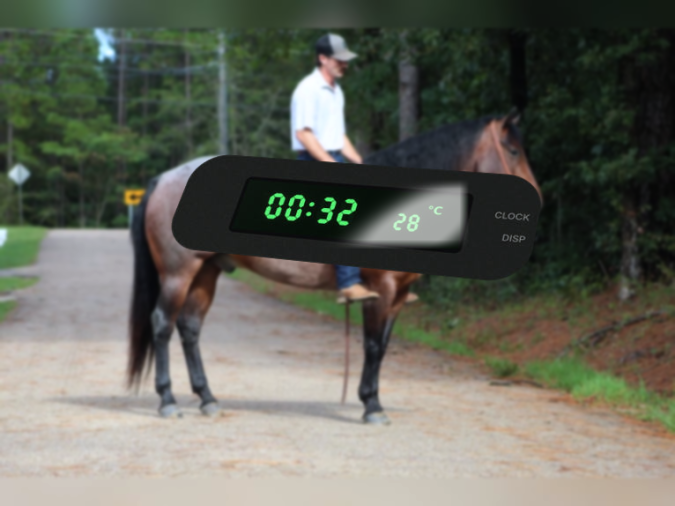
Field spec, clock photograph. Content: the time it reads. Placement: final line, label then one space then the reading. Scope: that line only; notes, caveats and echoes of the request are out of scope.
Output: 0:32
